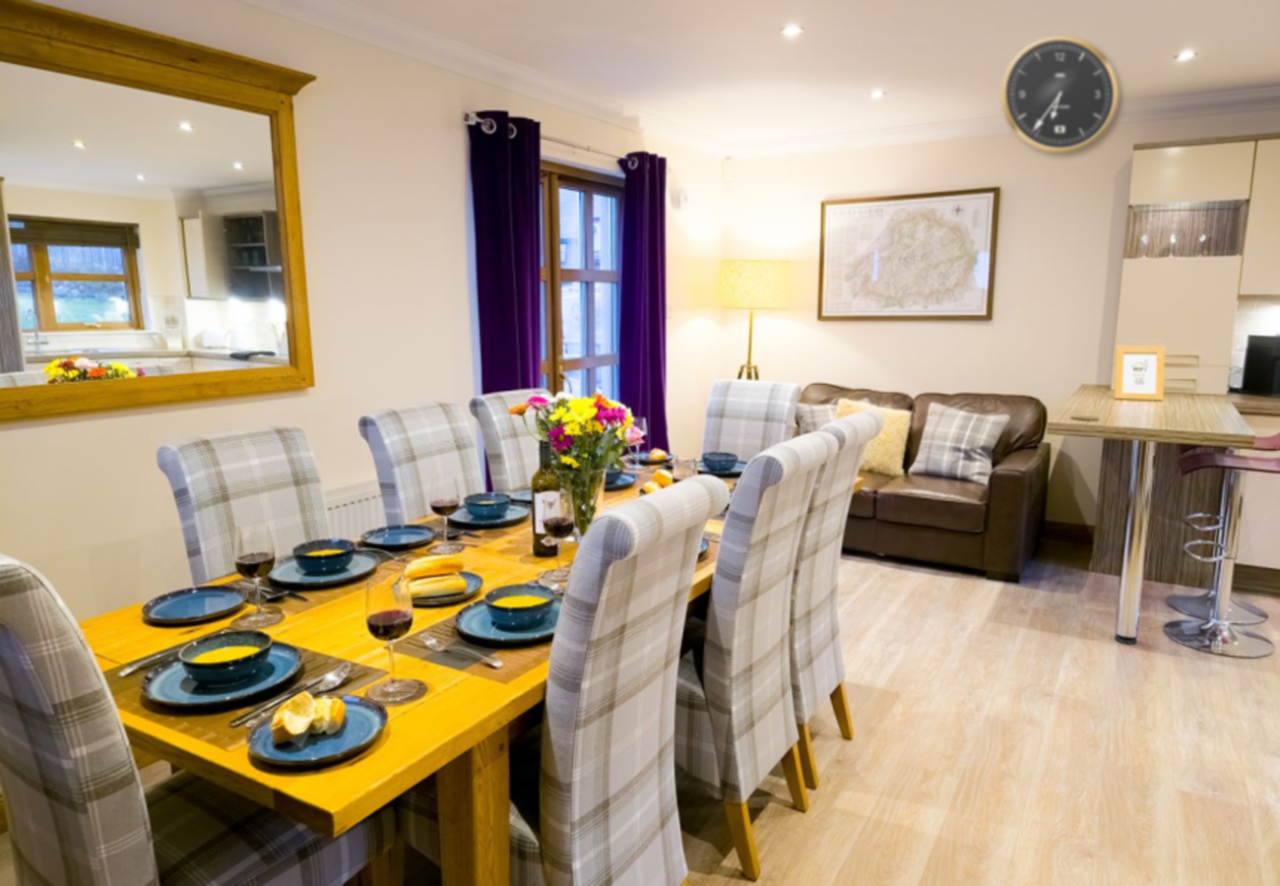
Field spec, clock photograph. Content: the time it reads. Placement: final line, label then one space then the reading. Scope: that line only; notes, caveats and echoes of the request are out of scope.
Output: 6:36
